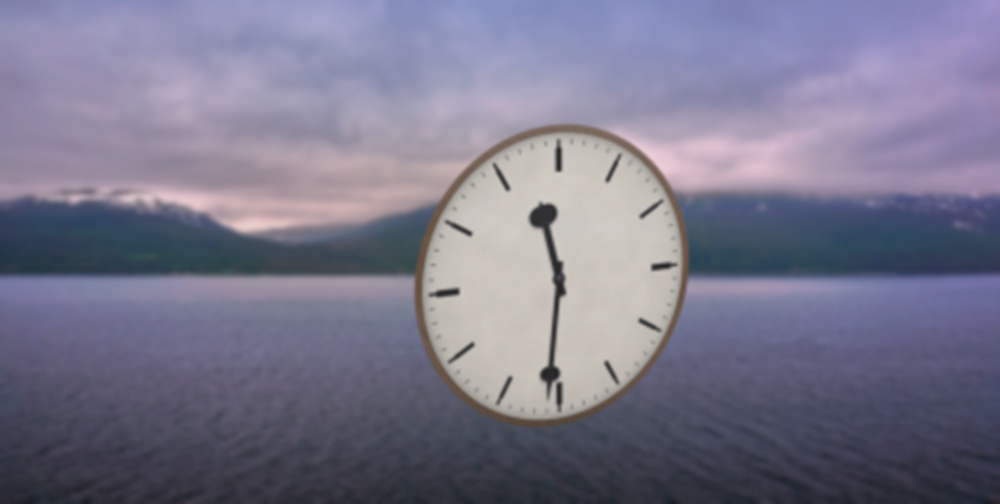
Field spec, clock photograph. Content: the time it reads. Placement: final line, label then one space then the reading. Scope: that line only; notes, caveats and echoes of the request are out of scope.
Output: 11:31
